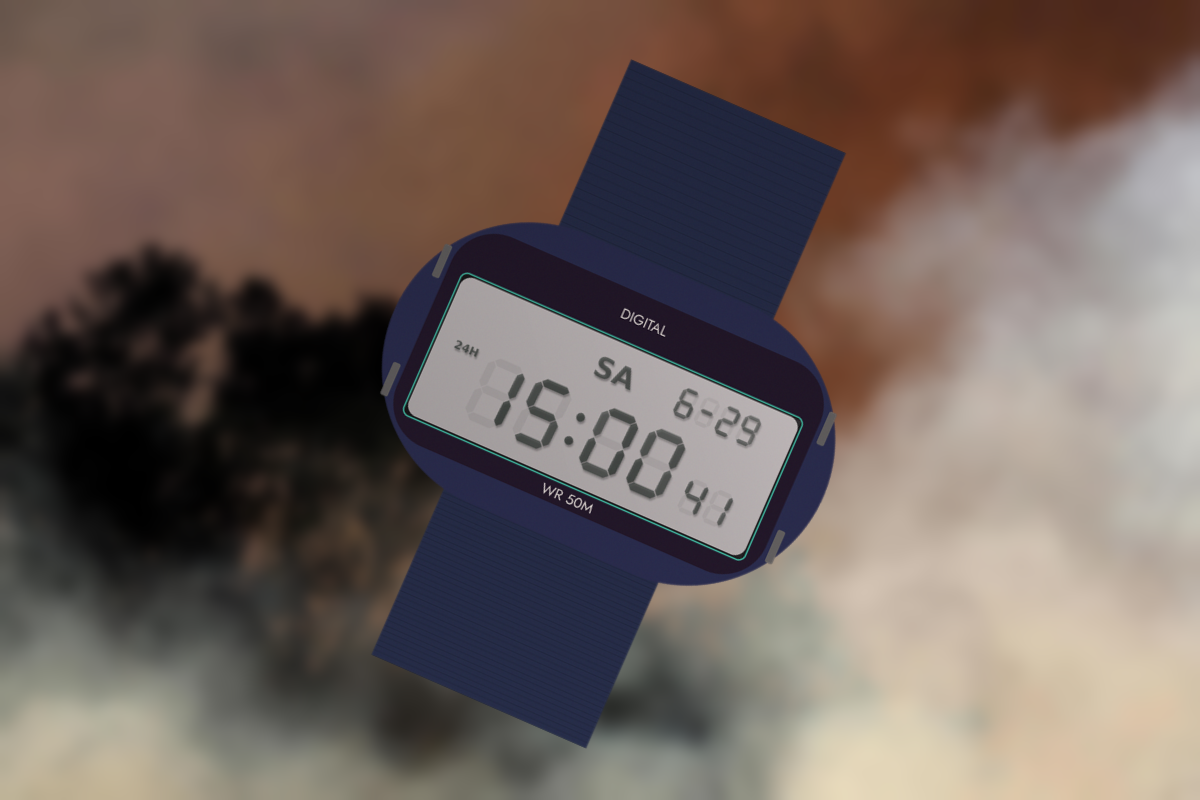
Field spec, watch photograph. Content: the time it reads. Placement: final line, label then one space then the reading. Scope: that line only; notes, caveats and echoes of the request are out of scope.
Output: 15:00:41
